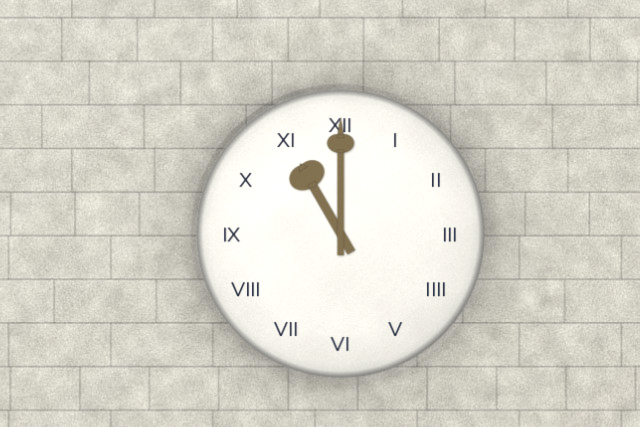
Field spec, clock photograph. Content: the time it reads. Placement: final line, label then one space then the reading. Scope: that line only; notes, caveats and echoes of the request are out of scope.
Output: 11:00
